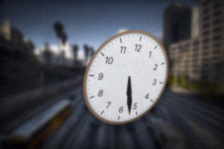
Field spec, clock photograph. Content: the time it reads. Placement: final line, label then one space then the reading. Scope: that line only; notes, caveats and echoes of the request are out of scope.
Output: 5:27
